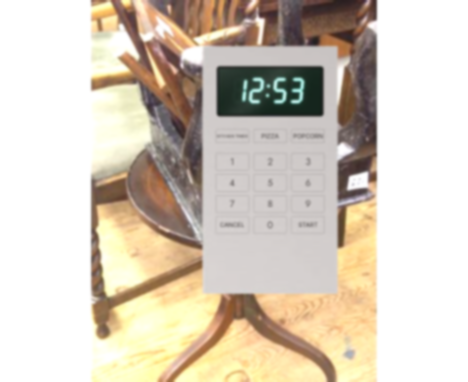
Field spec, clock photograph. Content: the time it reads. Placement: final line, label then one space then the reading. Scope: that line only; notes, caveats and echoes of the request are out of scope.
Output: 12:53
